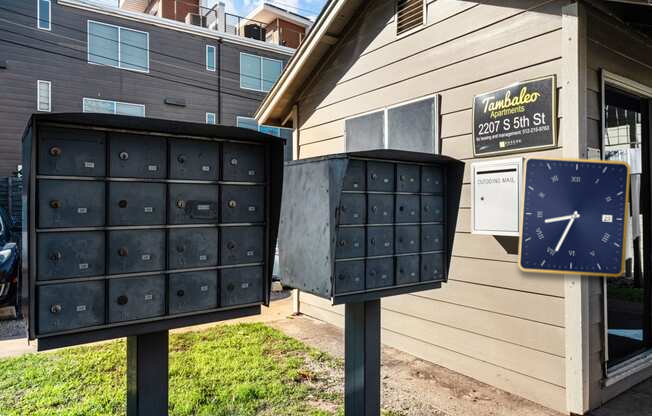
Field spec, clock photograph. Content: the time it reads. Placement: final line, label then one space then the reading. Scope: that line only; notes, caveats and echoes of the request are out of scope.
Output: 8:34
